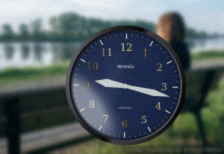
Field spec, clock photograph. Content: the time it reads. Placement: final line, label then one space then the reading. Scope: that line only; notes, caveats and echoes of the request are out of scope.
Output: 9:17
